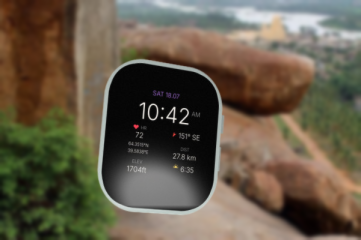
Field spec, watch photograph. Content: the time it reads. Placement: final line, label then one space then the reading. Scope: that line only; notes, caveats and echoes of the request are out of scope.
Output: 10:42
